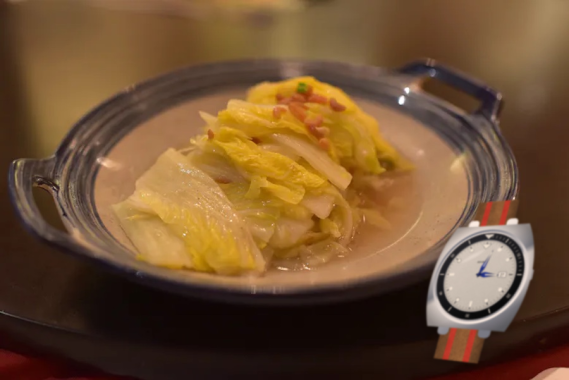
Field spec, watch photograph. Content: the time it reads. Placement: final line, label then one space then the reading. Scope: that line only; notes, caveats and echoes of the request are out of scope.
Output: 3:03
